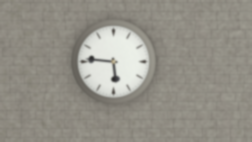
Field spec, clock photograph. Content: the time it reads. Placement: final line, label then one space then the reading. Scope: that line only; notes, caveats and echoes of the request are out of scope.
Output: 5:46
